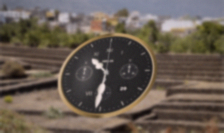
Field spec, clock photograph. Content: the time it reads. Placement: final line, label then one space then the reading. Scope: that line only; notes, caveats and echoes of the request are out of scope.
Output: 10:31
